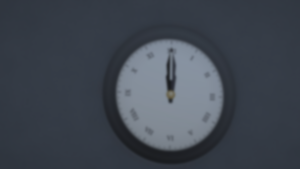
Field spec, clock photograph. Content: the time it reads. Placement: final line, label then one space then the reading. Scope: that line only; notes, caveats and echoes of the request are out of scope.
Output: 12:00
